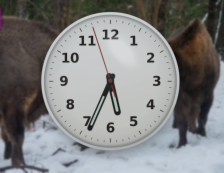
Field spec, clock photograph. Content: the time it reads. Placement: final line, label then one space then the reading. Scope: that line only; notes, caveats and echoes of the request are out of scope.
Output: 5:33:57
